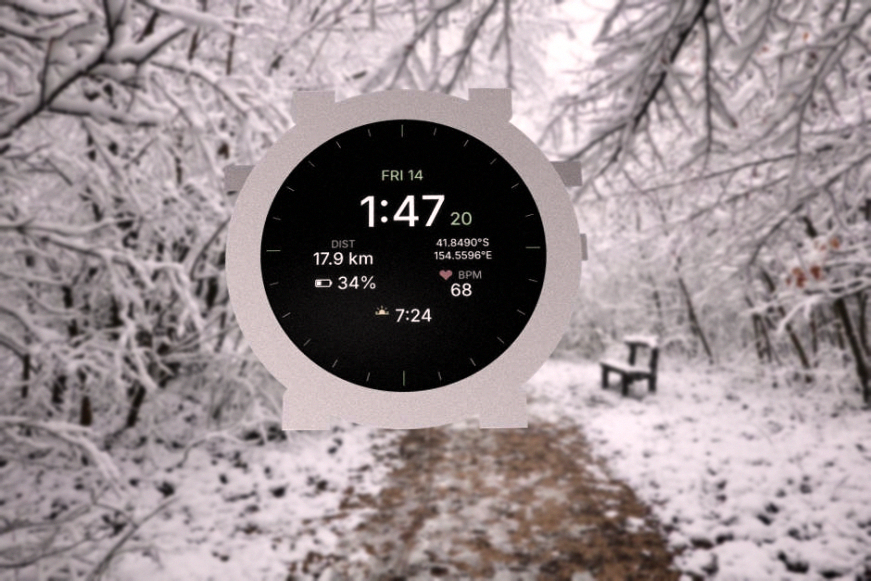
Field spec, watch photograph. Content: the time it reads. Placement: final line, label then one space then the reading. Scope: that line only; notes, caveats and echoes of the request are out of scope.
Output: 1:47:20
